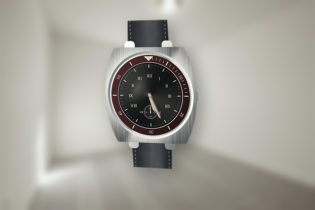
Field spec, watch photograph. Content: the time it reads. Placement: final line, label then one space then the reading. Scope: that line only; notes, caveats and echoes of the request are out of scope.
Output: 5:26
